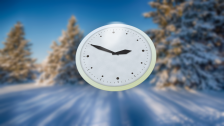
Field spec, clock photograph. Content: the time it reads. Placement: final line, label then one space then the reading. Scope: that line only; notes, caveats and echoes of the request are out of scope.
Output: 2:50
